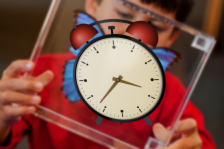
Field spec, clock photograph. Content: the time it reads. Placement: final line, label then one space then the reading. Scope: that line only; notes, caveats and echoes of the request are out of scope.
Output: 3:37
